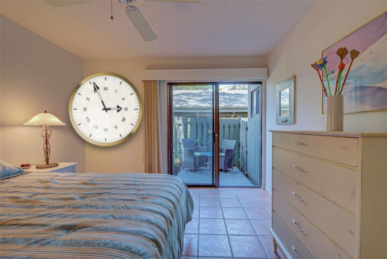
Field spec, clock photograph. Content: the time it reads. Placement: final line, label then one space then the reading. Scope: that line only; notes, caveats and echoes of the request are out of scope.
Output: 2:56
